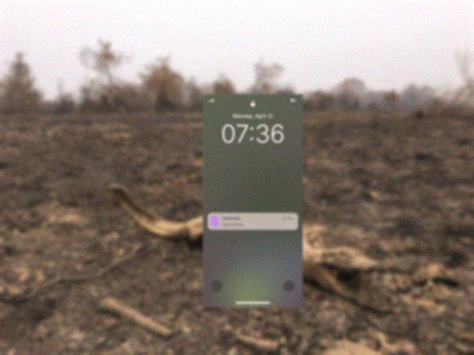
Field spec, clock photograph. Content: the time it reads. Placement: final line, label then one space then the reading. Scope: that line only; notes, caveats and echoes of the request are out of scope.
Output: 7:36
